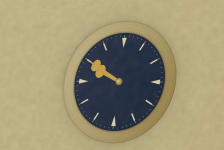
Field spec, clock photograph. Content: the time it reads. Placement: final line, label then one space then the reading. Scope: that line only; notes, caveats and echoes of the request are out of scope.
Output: 9:50
